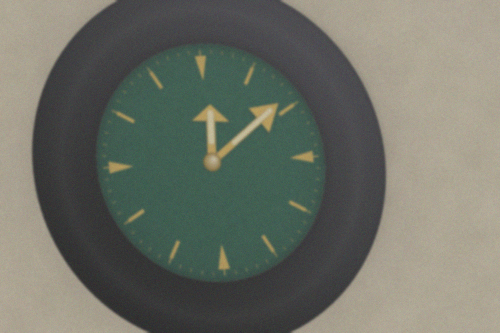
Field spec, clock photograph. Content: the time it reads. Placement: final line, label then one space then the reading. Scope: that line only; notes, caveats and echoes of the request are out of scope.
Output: 12:09
